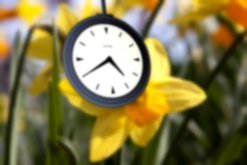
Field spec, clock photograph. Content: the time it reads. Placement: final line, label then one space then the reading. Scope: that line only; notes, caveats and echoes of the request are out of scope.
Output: 4:40
